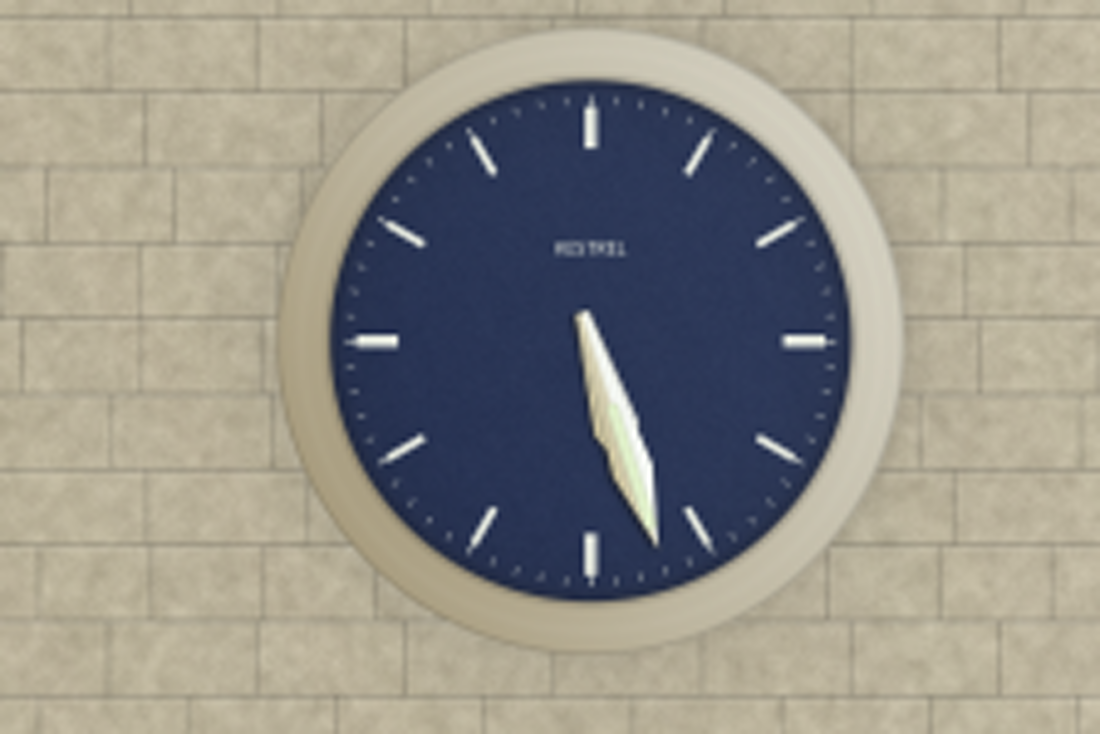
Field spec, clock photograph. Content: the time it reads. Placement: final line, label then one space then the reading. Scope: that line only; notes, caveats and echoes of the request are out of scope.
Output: 5:27
